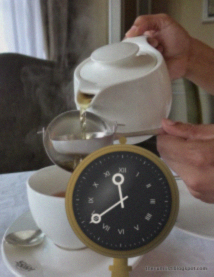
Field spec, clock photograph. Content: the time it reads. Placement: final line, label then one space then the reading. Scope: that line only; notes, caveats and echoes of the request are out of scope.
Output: 11:39
